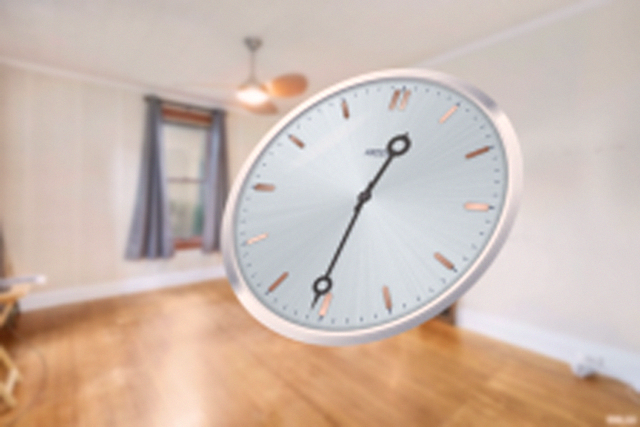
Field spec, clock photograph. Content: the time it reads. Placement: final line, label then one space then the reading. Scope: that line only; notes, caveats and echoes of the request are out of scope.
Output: 12:31
